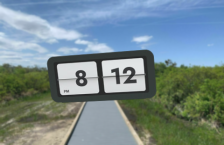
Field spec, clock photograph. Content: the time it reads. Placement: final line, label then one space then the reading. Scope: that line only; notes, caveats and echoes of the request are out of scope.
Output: 8:12
